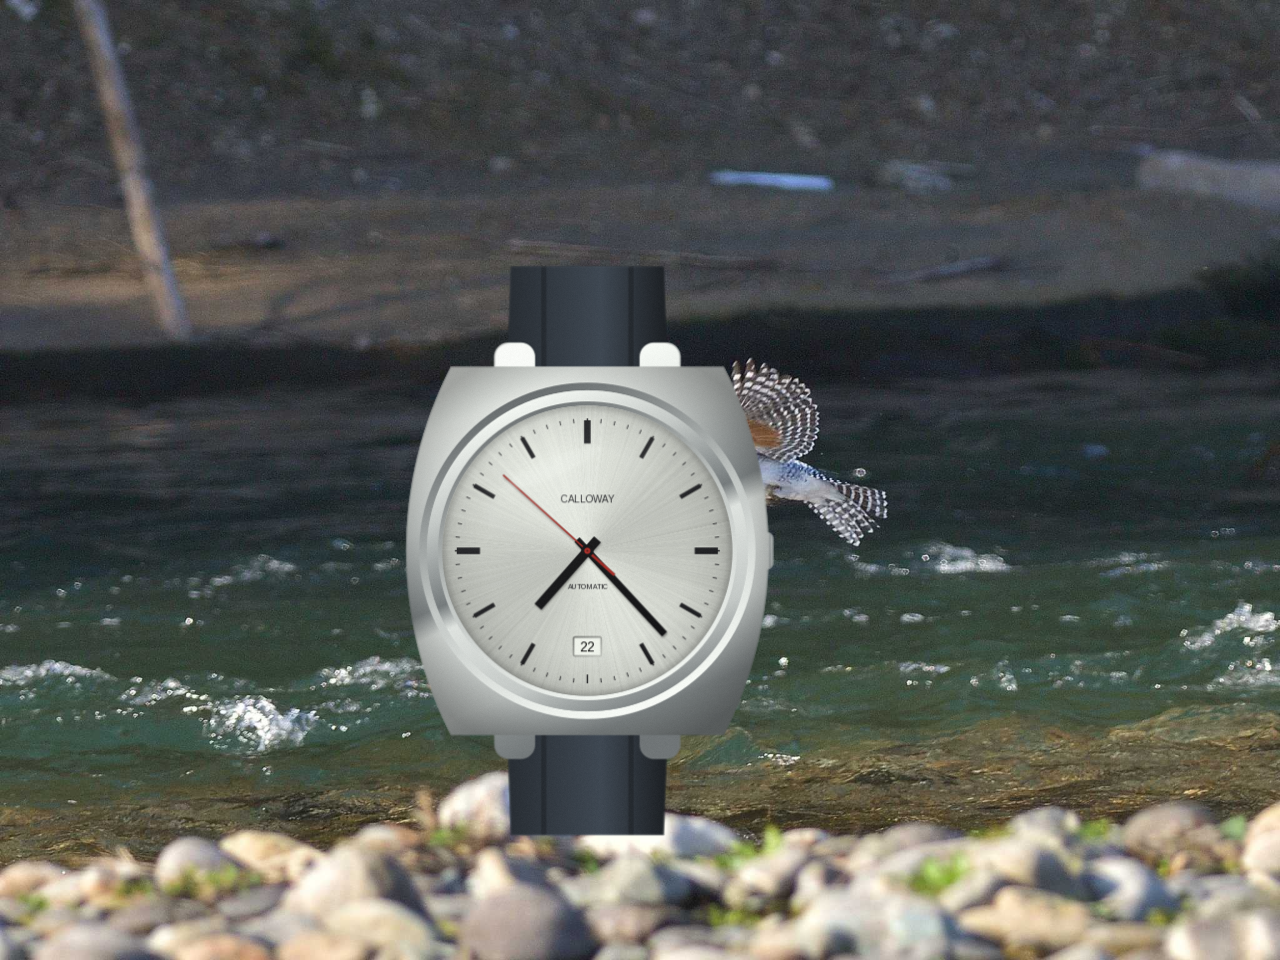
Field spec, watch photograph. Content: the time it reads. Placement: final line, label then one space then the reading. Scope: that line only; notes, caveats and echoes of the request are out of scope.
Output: 7:22:52
